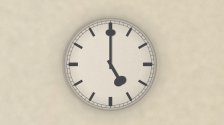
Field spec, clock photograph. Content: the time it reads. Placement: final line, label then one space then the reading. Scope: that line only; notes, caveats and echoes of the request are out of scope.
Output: 5:00
